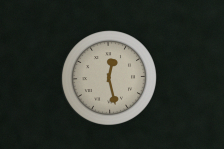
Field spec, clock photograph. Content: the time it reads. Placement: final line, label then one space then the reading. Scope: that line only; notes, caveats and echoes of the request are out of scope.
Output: 12:28
